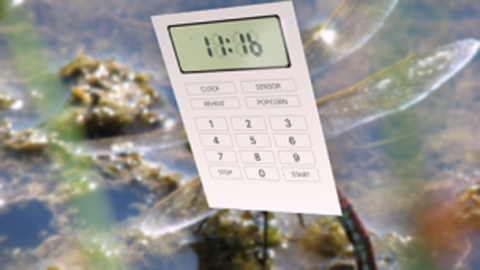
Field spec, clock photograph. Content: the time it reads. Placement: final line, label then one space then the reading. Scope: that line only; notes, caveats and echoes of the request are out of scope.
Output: 11:16
